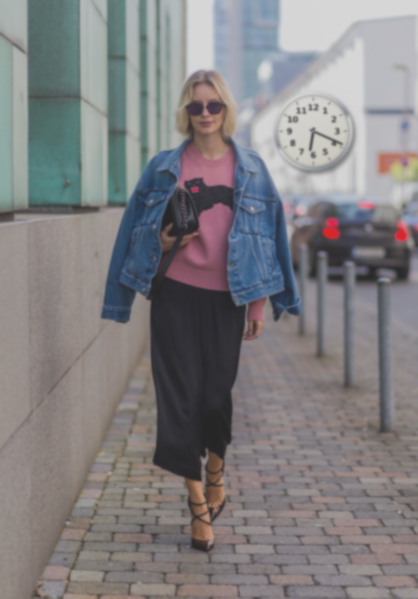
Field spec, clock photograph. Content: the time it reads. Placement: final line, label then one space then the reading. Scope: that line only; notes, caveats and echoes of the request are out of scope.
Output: 6:19
